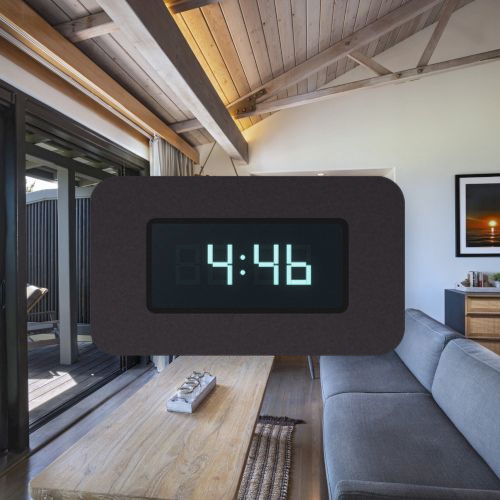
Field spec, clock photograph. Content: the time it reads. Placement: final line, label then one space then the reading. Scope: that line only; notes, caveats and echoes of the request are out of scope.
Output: 4:46
